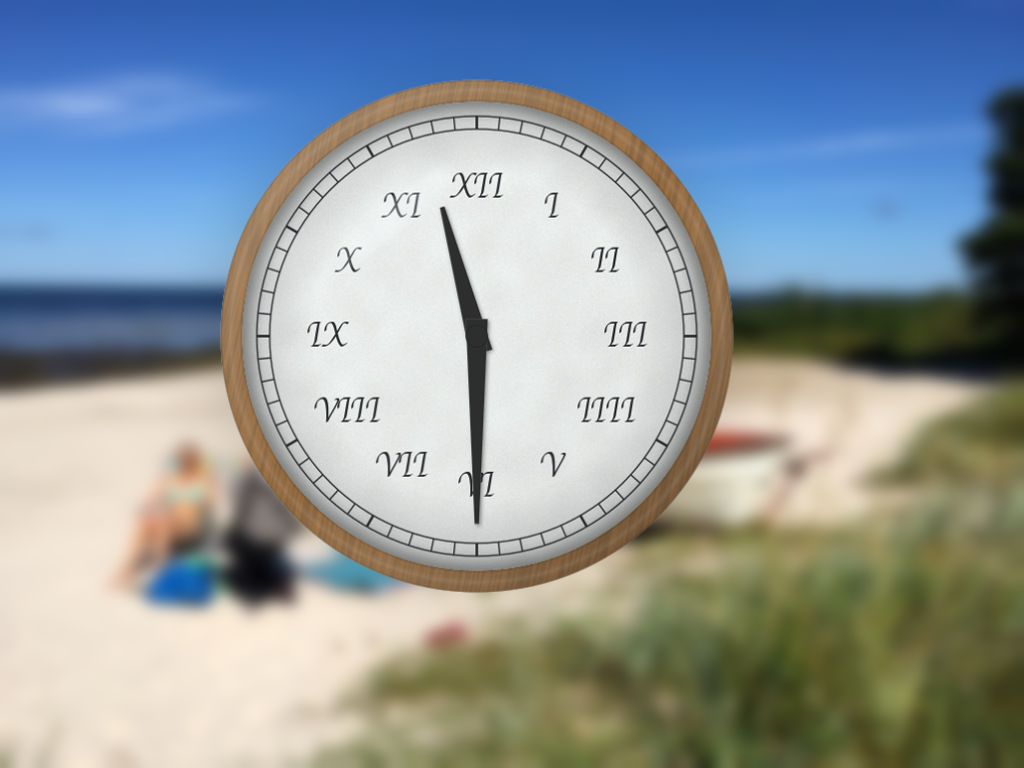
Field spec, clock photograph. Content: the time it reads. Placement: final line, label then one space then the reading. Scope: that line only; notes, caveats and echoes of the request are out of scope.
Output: 11:30
